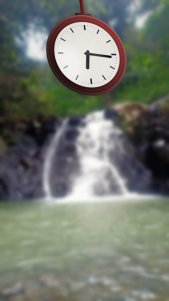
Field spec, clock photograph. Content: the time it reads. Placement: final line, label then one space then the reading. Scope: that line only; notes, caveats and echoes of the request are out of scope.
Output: 6:16
